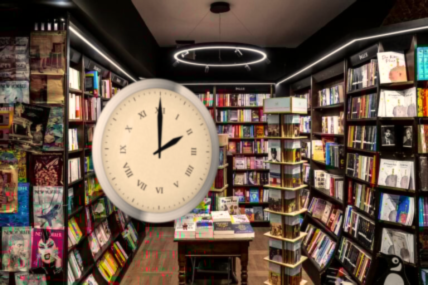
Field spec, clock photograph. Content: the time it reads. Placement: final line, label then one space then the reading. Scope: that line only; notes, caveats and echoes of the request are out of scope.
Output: 2:00
